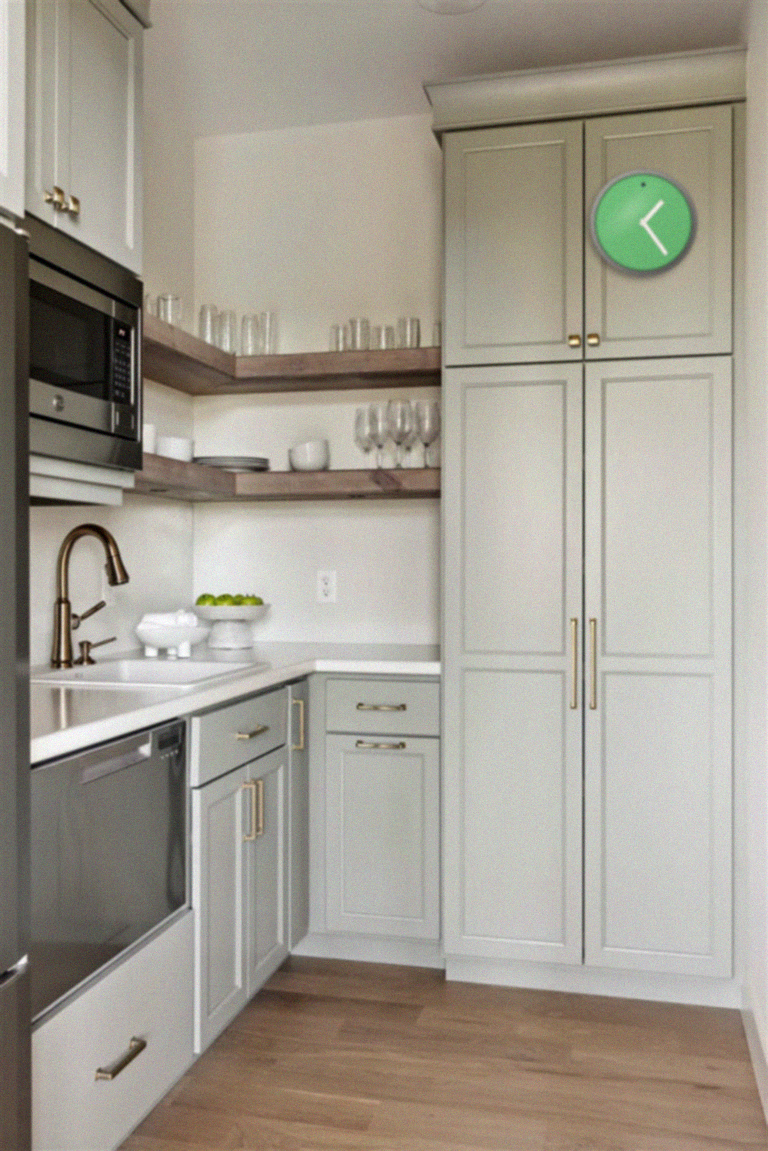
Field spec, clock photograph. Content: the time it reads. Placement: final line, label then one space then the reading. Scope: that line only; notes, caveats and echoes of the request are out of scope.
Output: 1:24
